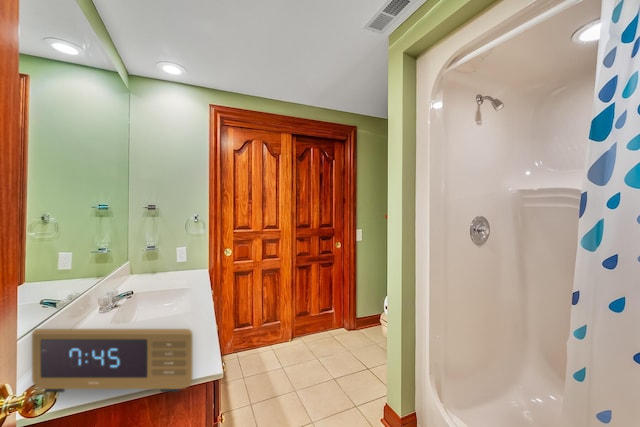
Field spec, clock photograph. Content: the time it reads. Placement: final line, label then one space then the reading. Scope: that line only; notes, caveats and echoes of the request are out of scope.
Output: 7:45
